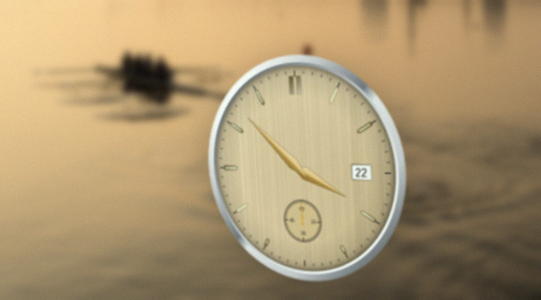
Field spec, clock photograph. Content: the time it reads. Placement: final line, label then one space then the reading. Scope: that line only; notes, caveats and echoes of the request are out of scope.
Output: 3:52
